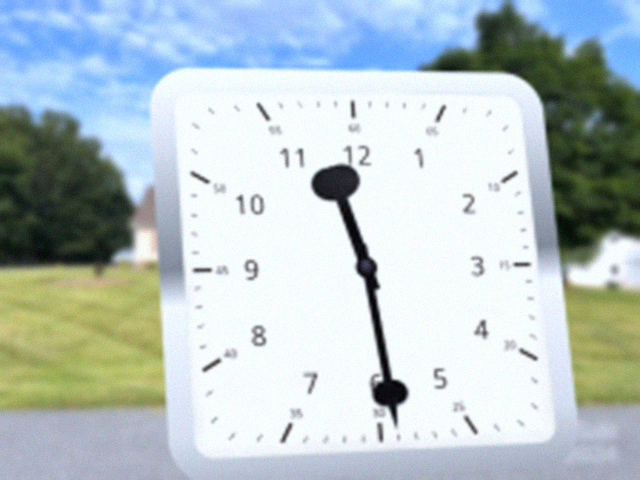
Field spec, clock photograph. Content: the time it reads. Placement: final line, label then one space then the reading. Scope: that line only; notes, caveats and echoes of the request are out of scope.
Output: 11:29
